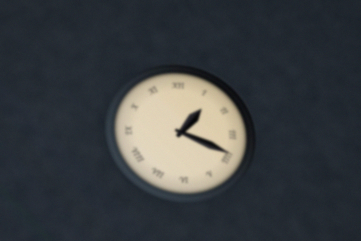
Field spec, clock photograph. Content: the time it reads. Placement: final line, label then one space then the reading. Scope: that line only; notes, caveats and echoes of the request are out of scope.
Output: 1:19
